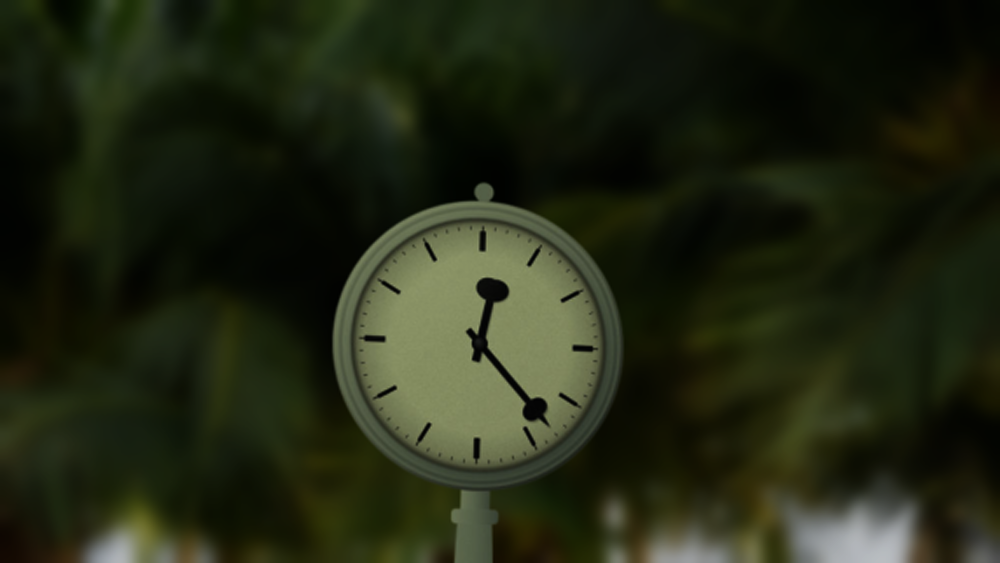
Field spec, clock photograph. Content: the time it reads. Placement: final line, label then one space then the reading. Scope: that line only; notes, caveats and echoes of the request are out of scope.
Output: 12:23
